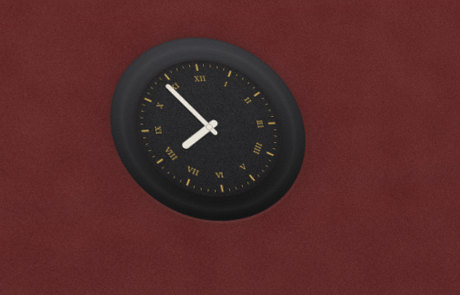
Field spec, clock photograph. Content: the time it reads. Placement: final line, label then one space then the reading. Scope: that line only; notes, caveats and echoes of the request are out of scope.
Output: 7:54
